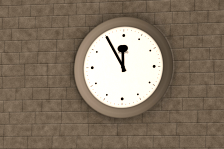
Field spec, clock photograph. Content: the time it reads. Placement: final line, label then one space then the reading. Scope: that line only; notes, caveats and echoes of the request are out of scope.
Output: 11:55
